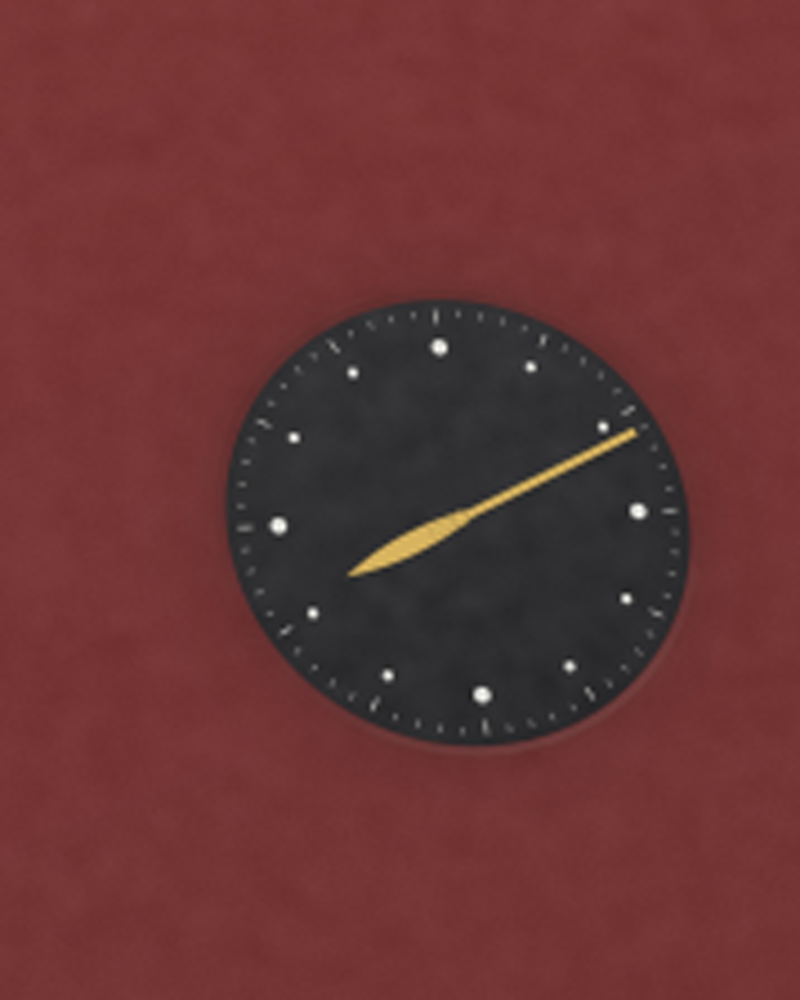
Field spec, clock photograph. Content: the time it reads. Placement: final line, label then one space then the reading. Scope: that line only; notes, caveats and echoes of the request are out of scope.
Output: 8:11
